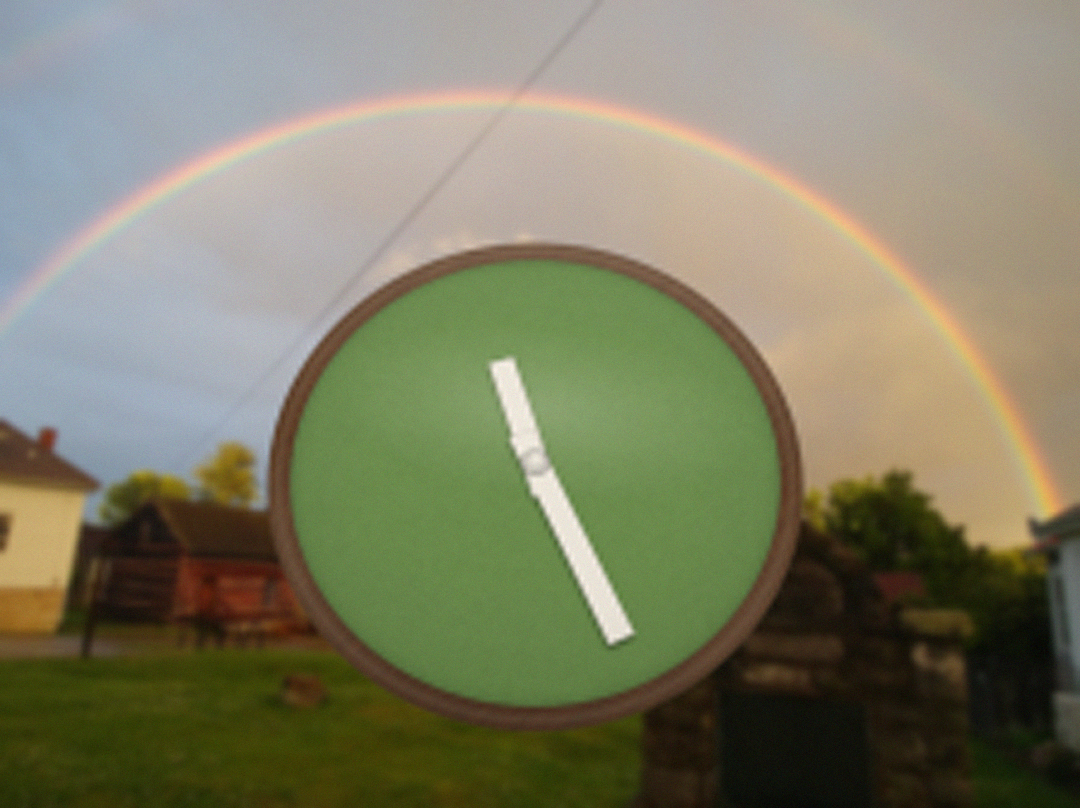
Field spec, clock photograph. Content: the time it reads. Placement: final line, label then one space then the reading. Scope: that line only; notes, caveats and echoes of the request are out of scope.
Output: 11:26
